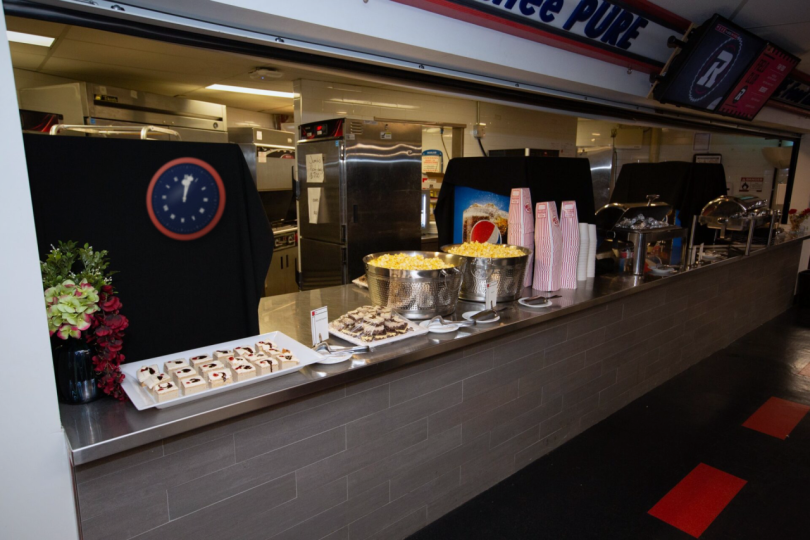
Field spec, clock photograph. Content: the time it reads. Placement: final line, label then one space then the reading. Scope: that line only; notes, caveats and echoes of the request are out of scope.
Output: 12:02
